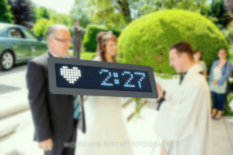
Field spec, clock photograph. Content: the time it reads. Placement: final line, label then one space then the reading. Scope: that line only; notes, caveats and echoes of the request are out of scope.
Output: 2:27
